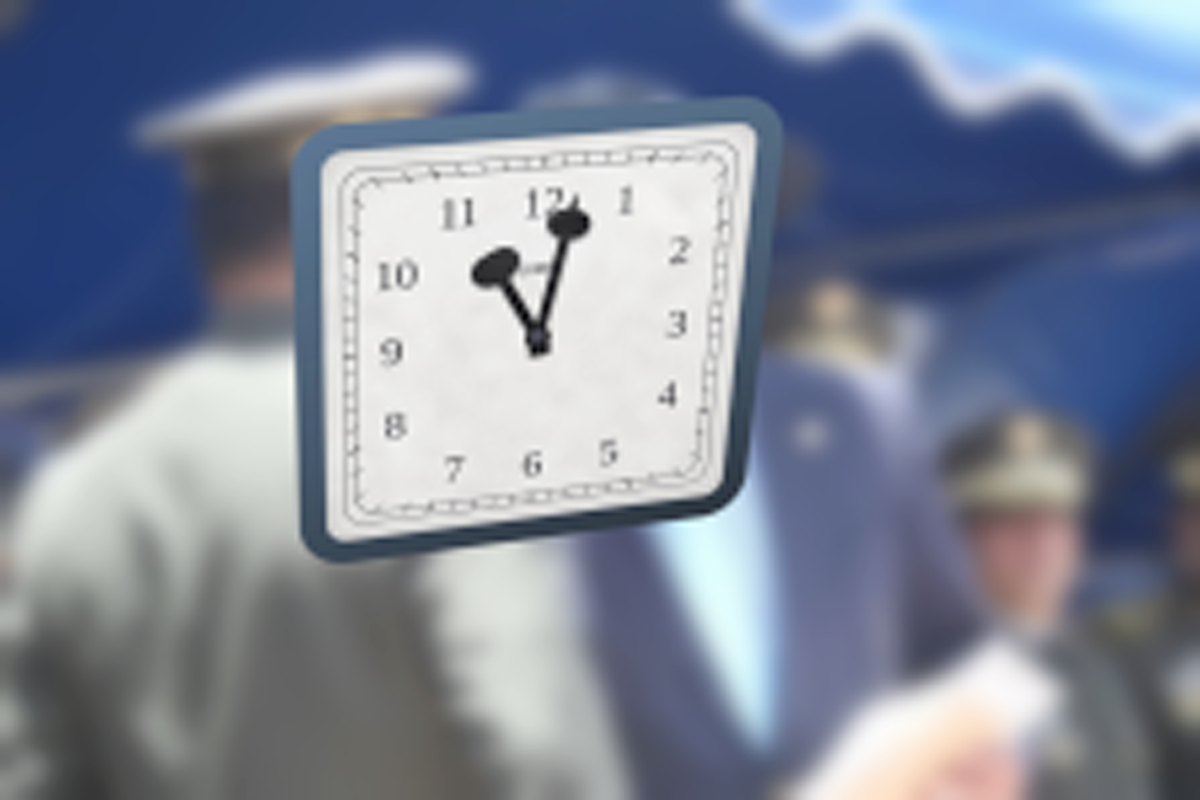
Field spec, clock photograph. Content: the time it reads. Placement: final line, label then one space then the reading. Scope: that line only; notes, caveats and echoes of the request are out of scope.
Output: 11:02
